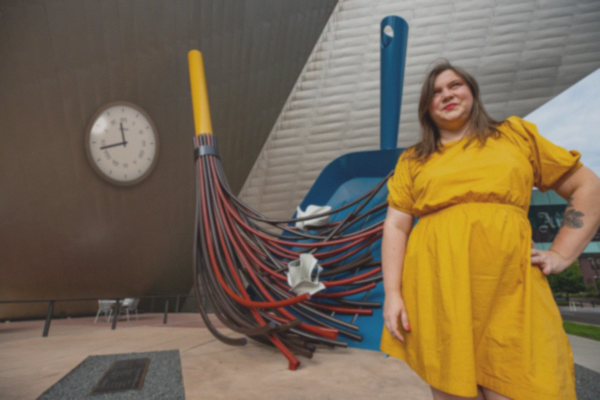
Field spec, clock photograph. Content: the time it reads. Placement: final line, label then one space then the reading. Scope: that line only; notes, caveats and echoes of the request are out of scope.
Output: 11:43
